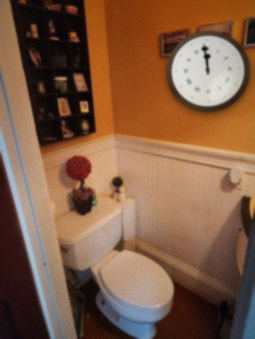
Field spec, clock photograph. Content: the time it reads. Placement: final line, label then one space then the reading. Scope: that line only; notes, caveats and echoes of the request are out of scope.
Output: 11:59
